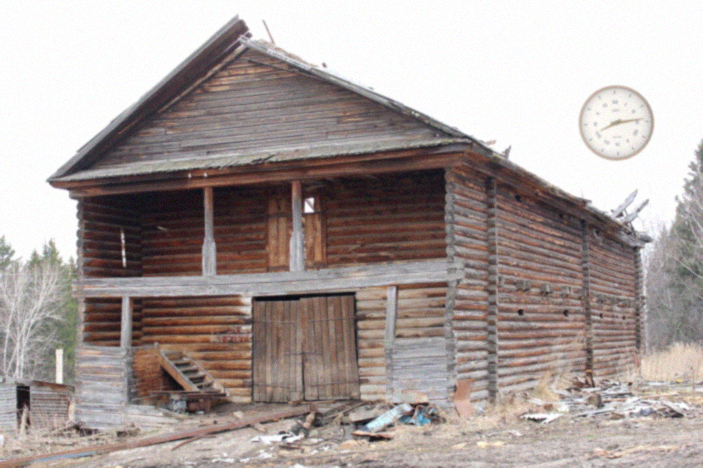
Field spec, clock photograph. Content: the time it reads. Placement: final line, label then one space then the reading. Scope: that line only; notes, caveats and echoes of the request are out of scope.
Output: 8:14
